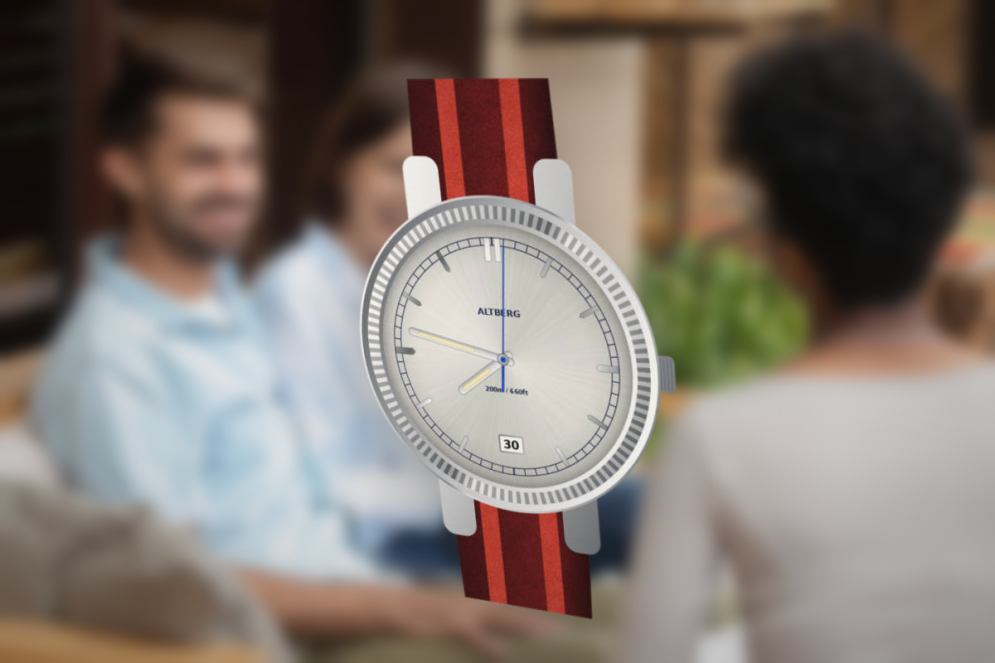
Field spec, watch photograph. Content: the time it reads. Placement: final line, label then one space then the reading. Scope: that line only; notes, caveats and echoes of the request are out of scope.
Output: 7:47:01
